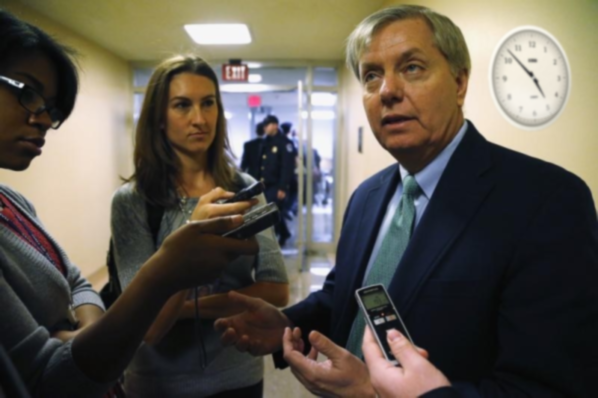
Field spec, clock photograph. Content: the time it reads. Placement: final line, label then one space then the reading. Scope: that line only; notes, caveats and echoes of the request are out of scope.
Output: 4:52
